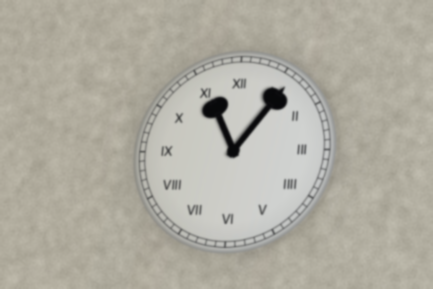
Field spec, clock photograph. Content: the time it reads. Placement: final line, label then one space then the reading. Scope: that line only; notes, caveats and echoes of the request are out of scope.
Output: 11:06
